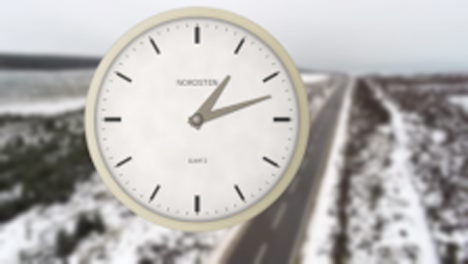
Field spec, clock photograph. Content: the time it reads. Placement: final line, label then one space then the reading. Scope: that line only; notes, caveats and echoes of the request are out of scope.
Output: 1:12
